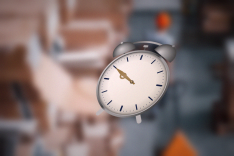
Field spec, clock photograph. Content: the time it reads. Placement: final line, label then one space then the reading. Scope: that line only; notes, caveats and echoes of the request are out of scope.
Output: 9:50
